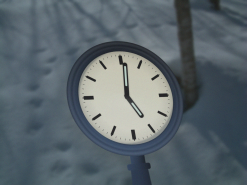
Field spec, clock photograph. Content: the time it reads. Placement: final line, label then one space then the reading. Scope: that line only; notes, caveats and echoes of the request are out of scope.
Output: 5:01
